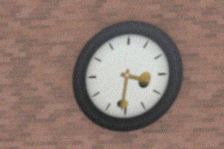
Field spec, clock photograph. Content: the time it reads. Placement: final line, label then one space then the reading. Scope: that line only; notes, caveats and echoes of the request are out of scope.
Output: 3:31
